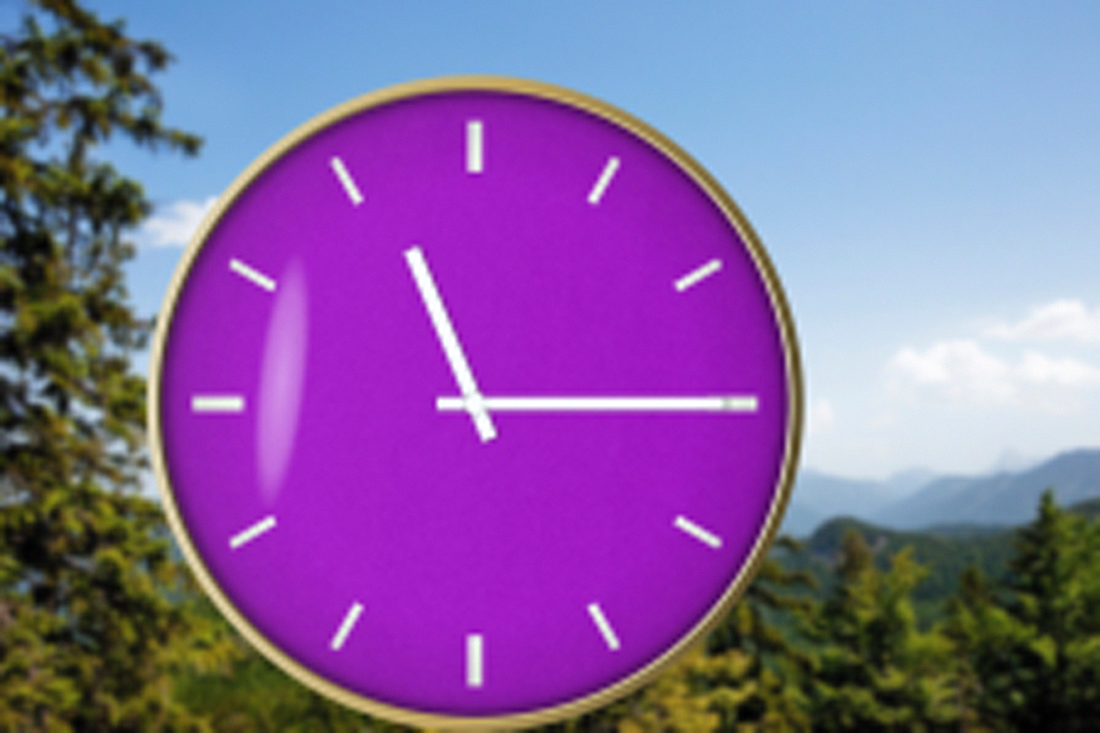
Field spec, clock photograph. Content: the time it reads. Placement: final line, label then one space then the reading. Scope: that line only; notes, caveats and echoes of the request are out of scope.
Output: 11:15
